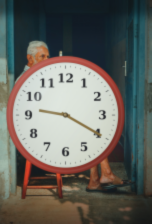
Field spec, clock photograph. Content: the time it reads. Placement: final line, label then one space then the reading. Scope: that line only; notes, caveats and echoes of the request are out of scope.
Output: 9:20
